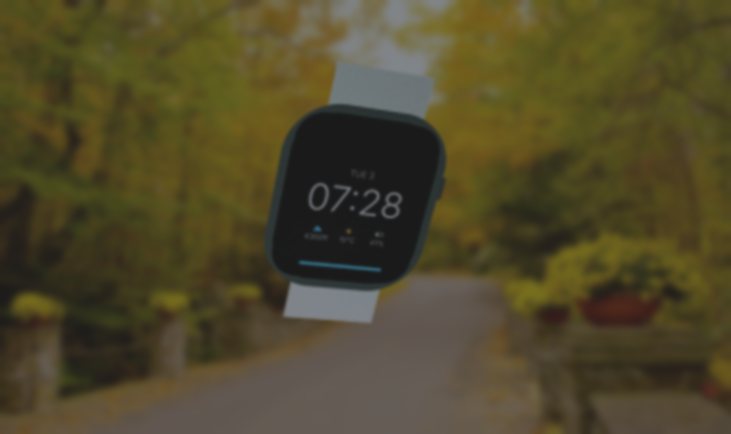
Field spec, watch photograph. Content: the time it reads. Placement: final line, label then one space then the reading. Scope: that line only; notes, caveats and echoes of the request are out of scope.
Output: 7:28
